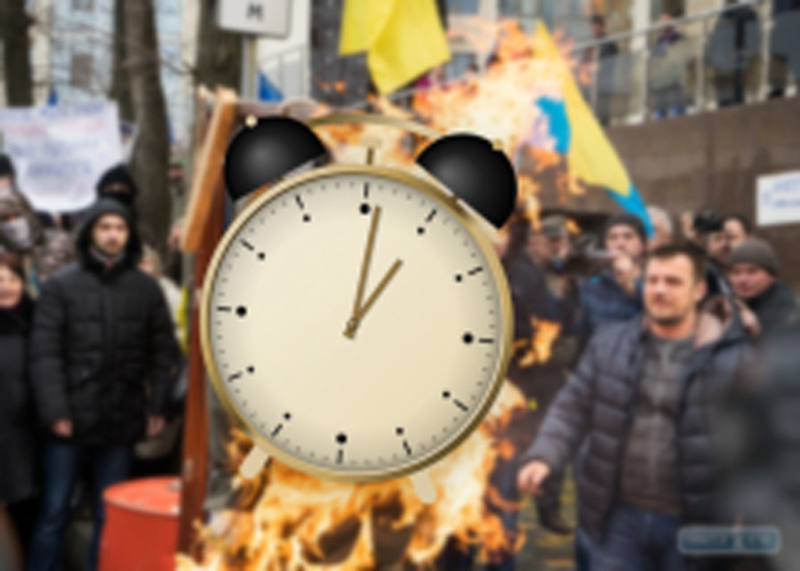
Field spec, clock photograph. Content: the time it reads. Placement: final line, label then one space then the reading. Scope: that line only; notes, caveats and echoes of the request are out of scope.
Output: 1:01
